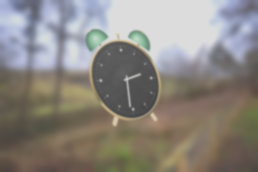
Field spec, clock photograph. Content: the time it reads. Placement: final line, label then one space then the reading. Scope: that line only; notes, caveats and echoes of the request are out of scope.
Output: 2:31
